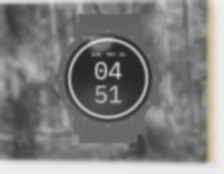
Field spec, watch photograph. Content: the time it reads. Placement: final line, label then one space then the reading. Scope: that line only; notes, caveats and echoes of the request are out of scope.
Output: 4:51
